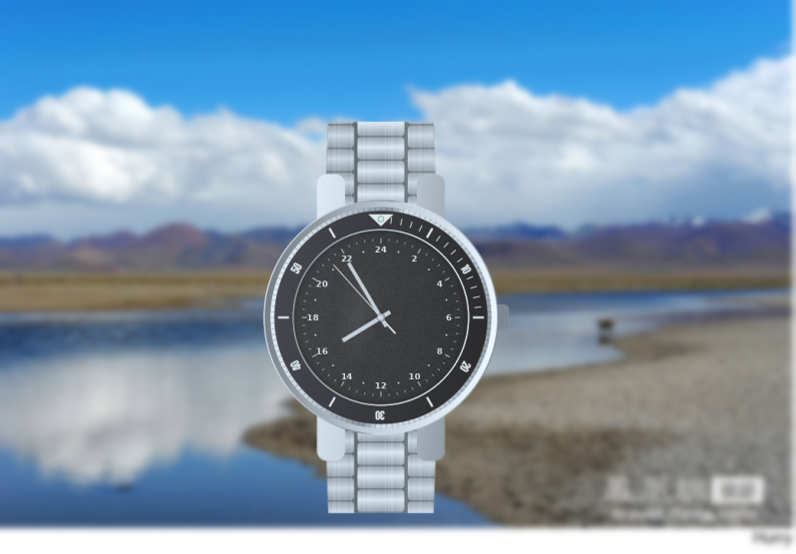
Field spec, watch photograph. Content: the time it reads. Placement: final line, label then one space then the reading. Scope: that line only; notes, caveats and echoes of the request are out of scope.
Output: 15:54:53
